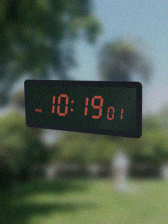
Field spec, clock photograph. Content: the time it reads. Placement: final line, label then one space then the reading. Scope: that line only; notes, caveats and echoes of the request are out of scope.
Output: 10:19:01
